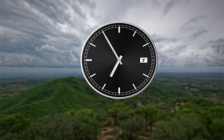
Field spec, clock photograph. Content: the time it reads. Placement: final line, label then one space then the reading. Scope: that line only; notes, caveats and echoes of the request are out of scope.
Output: 6:55
